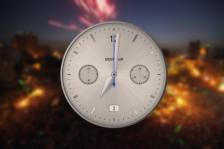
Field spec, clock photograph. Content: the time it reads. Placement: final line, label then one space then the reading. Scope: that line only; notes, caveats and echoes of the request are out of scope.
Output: 7:01
